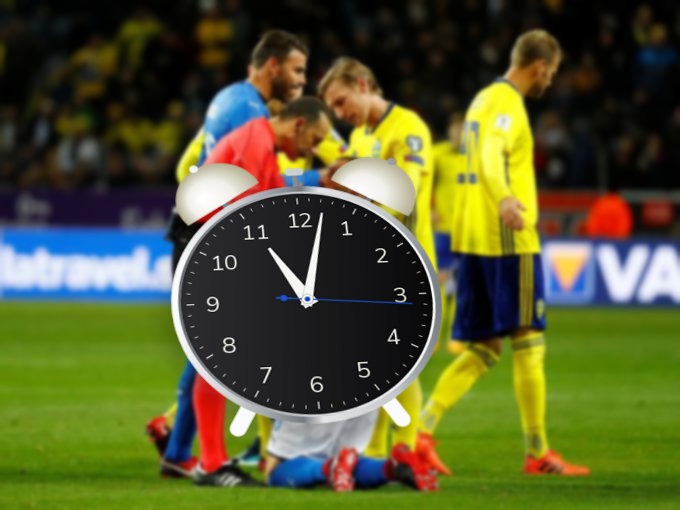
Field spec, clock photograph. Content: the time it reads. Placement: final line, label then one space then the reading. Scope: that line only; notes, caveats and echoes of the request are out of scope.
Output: 11:02:16
